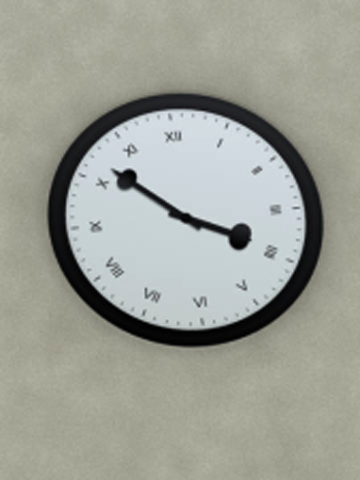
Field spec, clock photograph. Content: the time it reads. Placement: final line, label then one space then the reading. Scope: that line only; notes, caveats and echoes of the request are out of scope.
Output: 3:52
